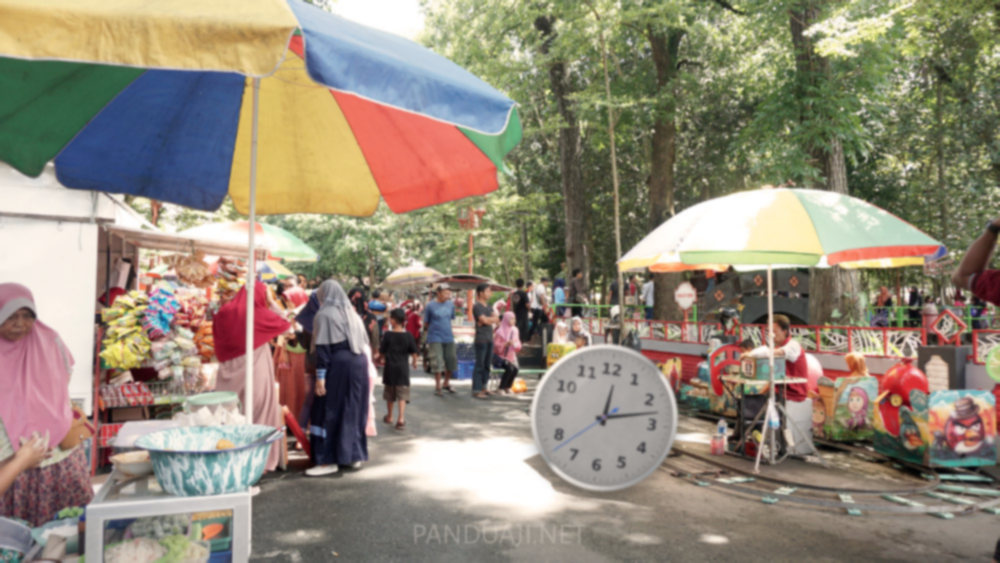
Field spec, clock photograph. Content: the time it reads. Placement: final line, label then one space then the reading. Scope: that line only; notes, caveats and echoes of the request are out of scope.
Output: 12:12:38
